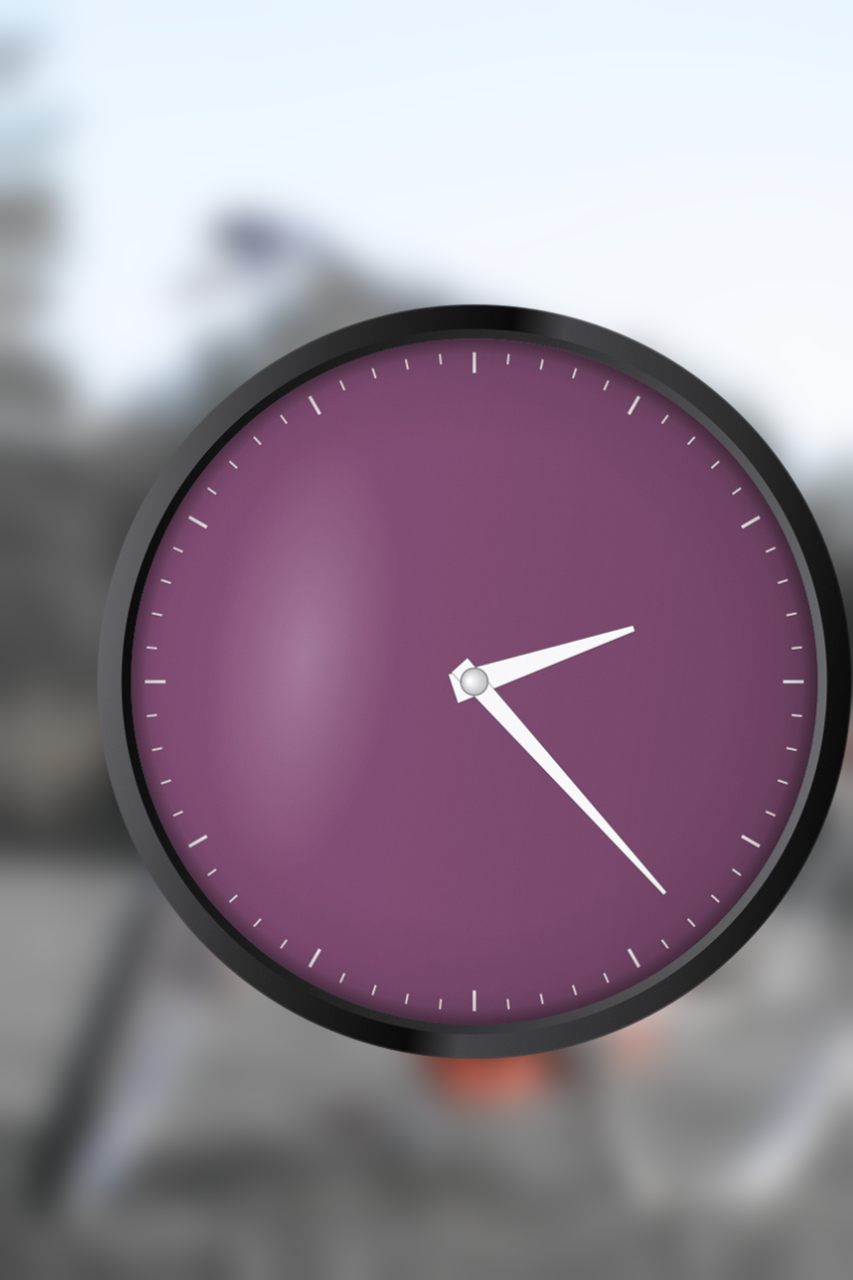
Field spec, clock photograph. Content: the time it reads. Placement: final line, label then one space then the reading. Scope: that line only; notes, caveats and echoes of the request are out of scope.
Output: 2:23
